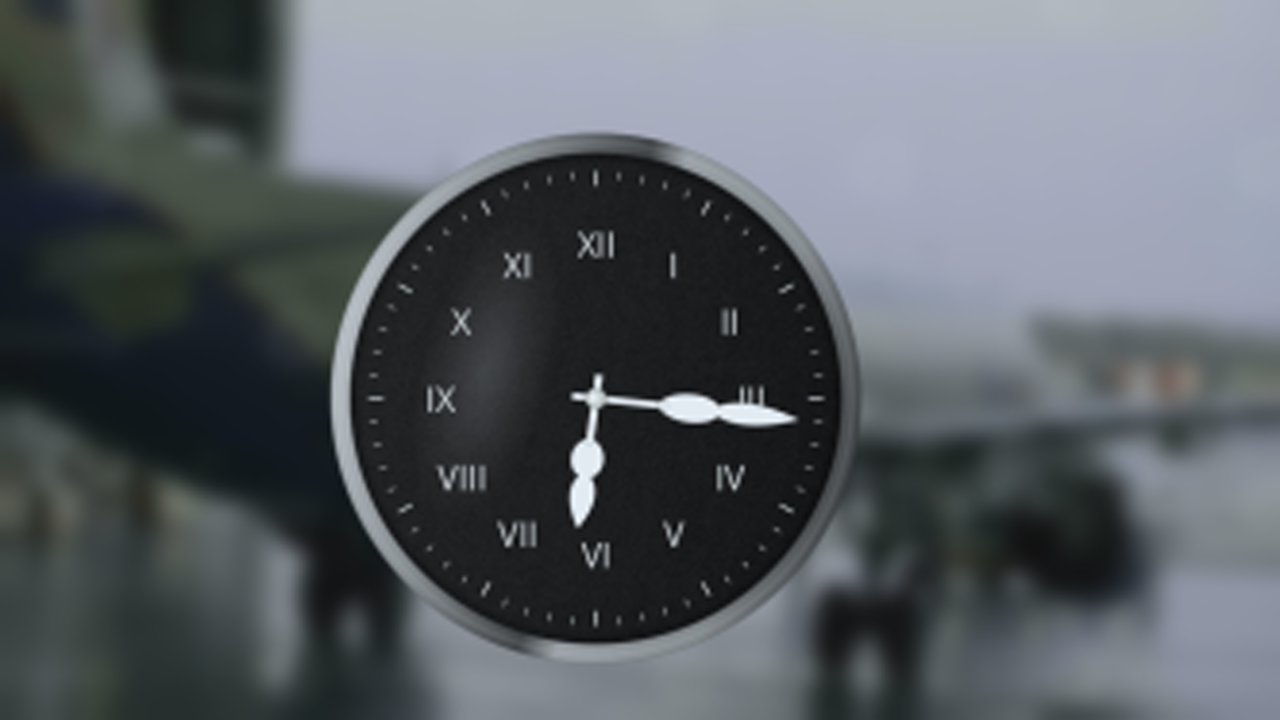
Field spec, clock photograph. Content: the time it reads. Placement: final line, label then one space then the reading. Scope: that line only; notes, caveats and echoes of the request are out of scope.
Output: 6:16
